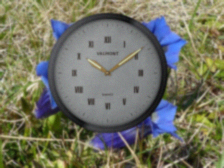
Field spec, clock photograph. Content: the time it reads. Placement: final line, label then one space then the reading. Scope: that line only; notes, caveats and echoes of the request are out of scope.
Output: 10:09
